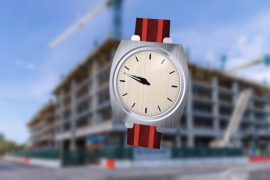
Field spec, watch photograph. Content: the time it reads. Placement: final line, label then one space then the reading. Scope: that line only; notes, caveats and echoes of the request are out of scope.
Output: 9:48
